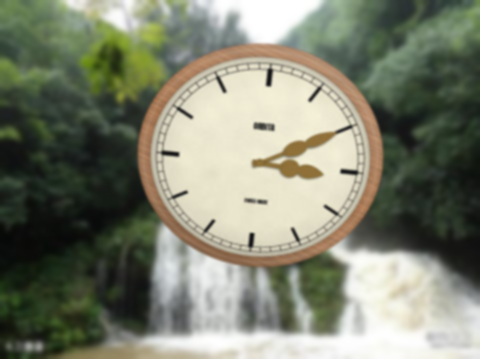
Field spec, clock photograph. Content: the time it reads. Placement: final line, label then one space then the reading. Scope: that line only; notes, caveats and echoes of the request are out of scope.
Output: 3:10
